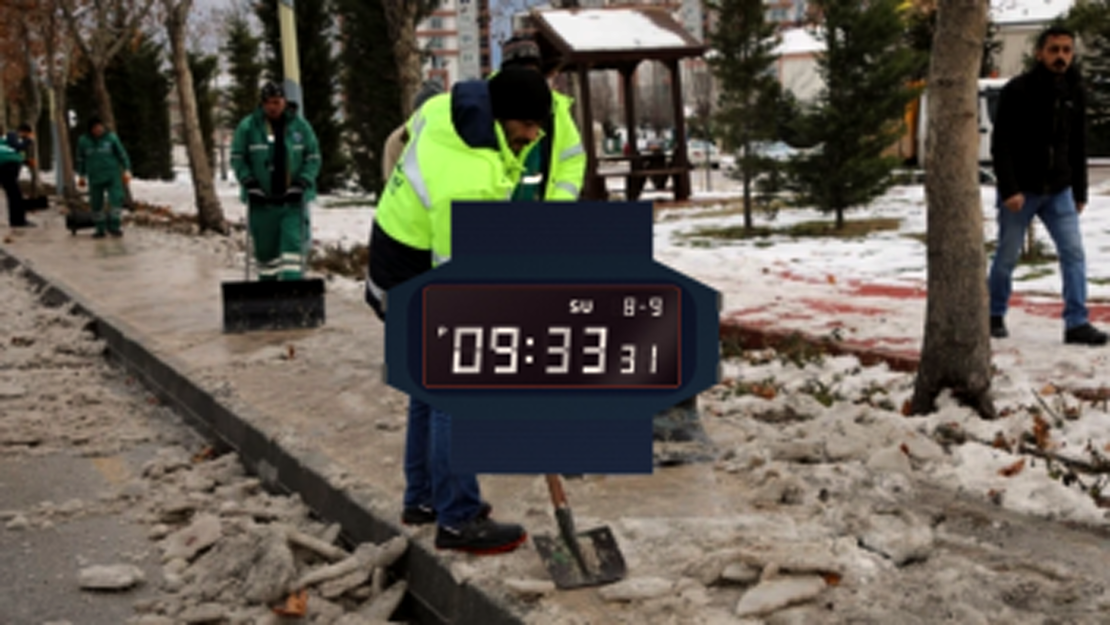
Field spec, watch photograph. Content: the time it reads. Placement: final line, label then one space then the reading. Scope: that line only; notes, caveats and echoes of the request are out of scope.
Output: 9:33:31
